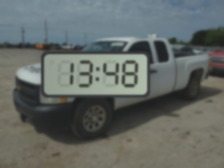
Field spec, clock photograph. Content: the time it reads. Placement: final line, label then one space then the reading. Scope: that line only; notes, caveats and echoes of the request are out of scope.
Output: 13:48
